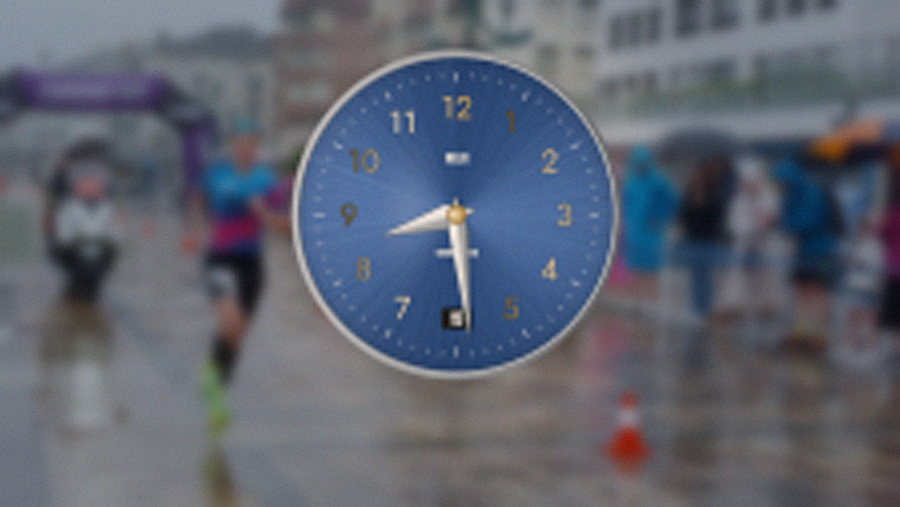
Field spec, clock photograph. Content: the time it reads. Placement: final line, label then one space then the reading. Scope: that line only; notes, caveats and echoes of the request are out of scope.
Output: 8:29
